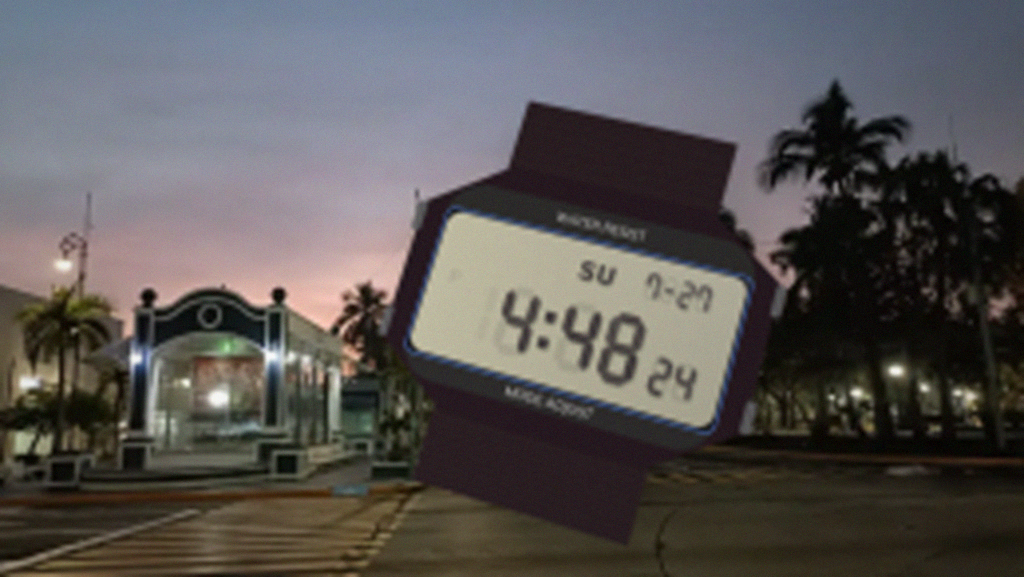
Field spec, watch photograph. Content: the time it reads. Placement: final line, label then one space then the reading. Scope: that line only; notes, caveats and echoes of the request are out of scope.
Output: 4:48:24
